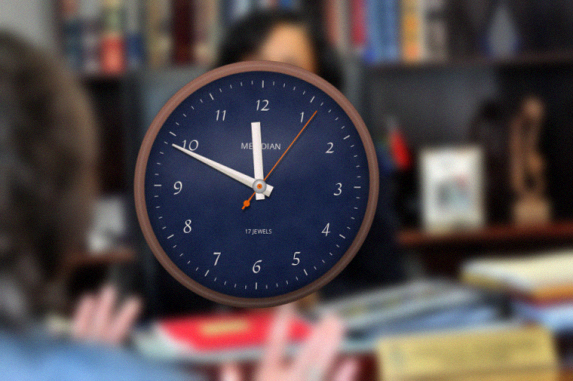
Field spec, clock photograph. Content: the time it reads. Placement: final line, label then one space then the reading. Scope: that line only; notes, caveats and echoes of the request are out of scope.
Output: 11:49:06
